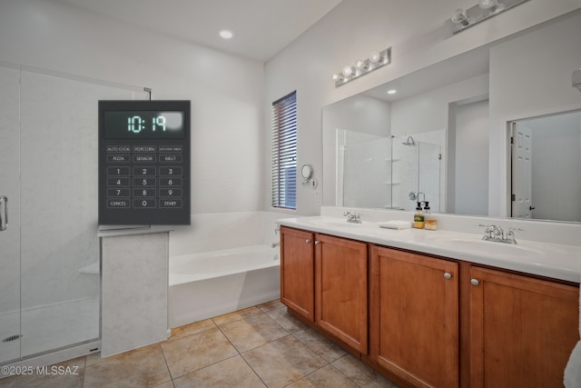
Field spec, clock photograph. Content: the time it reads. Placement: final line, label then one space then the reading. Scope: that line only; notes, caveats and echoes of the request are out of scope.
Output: 10:19
